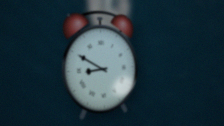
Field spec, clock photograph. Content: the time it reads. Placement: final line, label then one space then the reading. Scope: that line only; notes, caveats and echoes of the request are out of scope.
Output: 8:50
